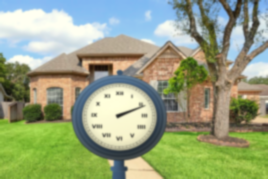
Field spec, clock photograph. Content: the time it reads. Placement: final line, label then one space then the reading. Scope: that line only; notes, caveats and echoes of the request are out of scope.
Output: 2:11
